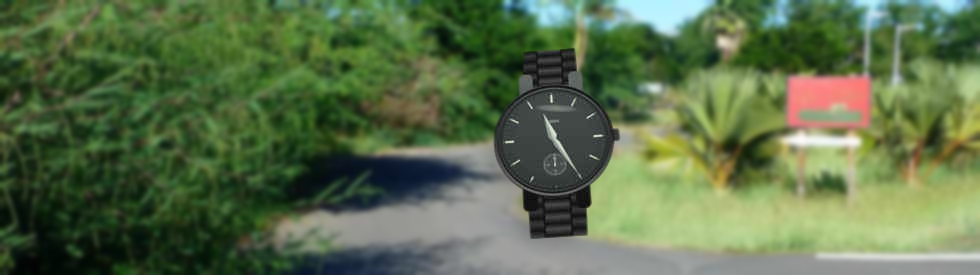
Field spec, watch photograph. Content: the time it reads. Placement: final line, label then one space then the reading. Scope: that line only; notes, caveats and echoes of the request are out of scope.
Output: 11:25
